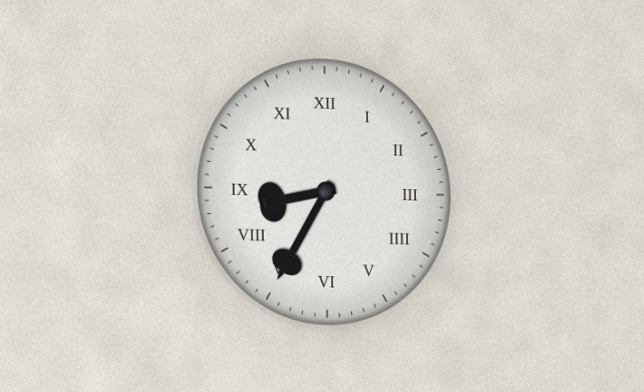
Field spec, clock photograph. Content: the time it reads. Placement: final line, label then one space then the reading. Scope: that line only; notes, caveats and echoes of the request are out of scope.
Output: 8:35
